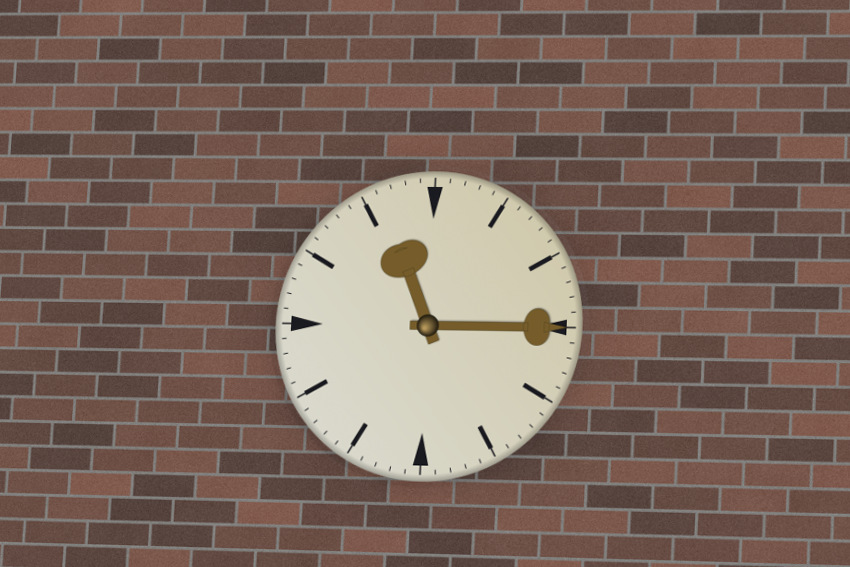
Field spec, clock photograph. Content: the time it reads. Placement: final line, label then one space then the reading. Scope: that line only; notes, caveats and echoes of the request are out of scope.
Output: 11:15
